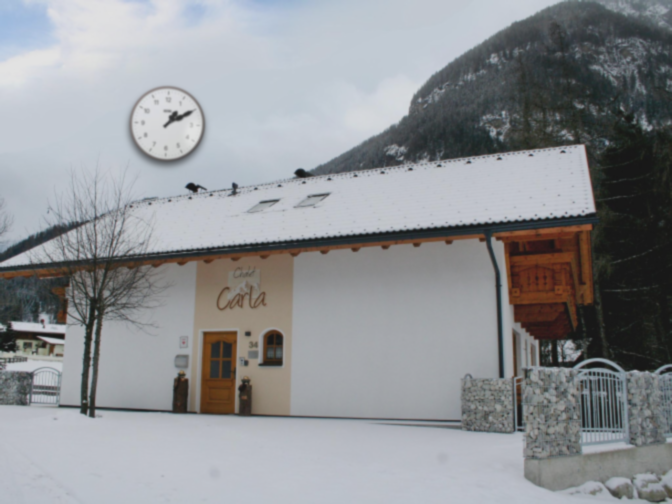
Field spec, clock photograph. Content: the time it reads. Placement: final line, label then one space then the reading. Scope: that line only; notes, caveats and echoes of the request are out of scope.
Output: 1:10
